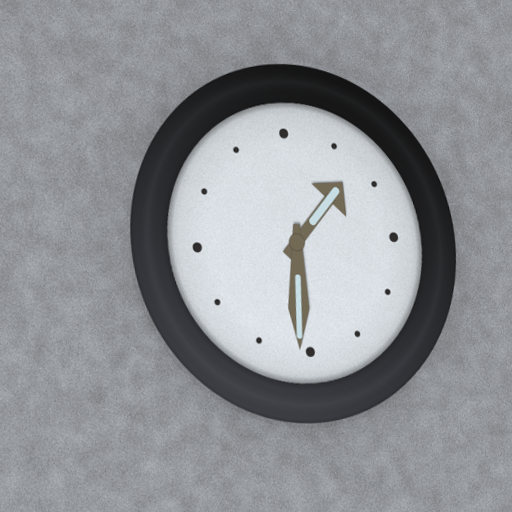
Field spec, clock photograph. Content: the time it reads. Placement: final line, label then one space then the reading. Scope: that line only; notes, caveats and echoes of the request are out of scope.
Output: 1:31
